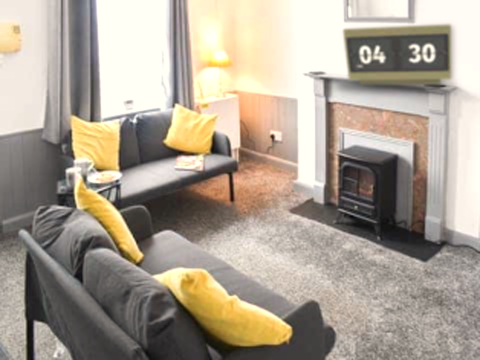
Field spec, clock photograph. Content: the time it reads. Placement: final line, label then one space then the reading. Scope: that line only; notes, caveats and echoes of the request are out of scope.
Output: 4:30
